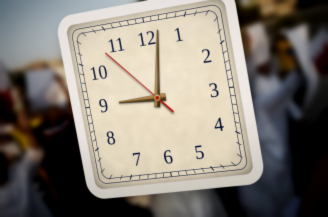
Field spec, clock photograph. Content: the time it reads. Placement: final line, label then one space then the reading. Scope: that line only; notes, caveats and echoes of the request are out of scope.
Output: 9:01:53
